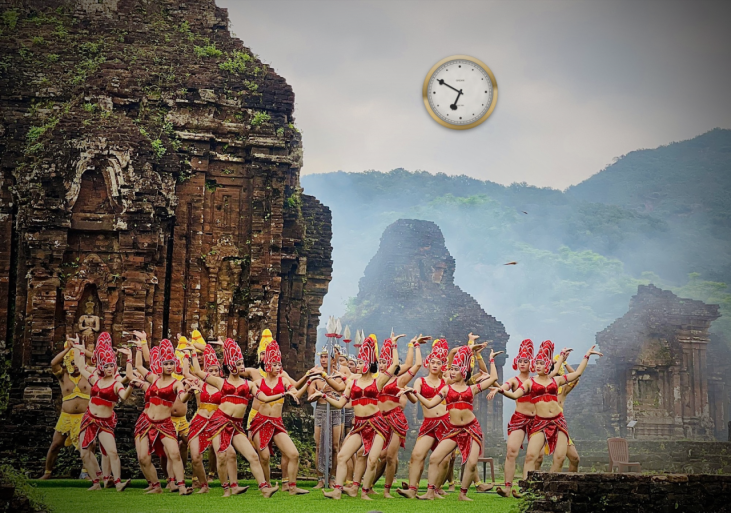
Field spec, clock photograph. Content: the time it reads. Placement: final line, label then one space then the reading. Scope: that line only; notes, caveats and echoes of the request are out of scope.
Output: 6:50
